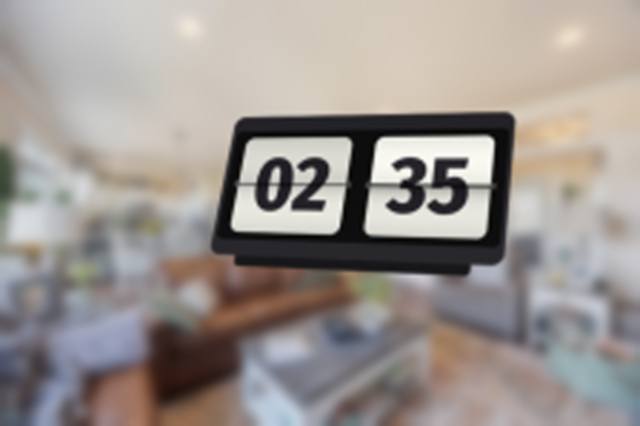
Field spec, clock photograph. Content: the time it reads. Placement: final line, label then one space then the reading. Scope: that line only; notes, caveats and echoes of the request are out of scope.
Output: 2:35
